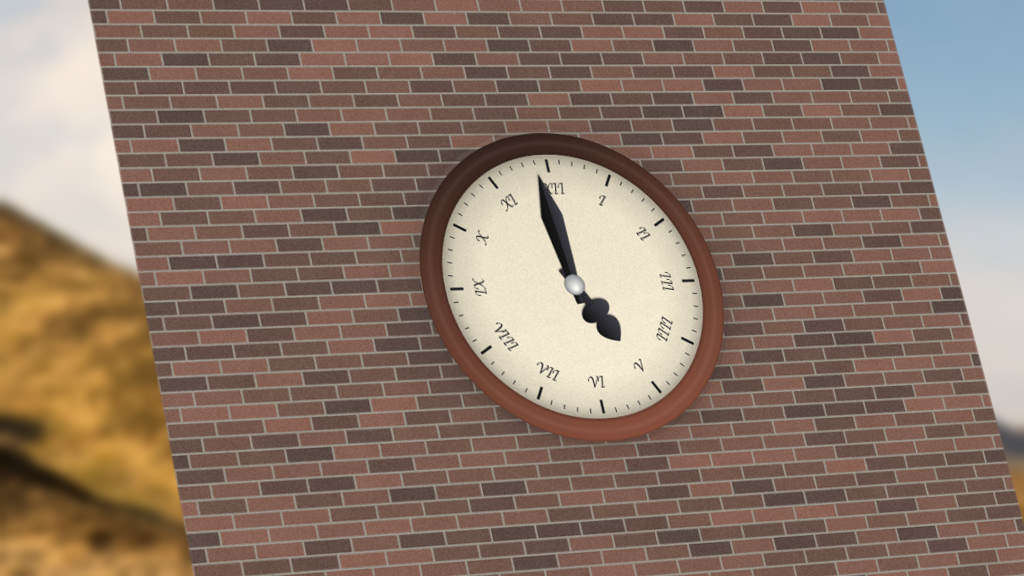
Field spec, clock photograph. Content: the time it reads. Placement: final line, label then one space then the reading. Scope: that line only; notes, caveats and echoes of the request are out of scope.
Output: 4:59
